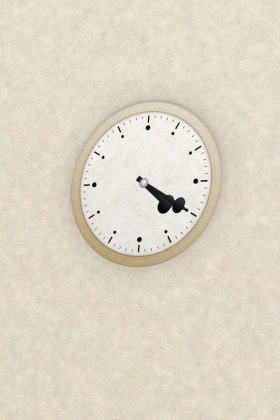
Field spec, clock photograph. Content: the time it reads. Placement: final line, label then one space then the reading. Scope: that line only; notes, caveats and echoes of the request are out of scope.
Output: 4:20
